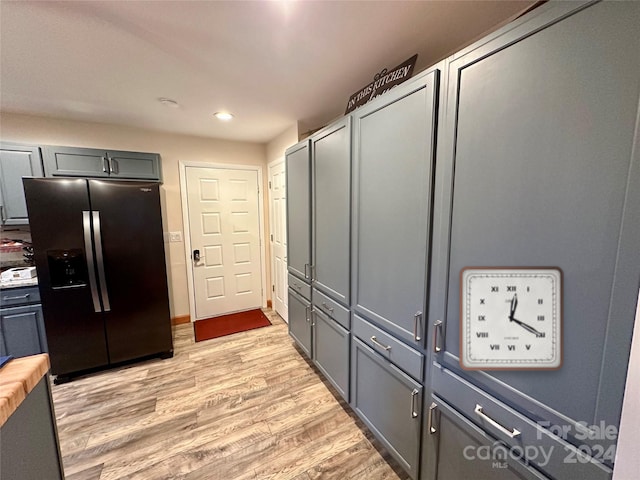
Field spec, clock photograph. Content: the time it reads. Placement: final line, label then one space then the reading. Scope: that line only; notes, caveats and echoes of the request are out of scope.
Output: 12:20
